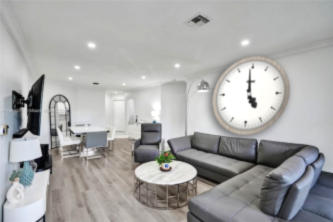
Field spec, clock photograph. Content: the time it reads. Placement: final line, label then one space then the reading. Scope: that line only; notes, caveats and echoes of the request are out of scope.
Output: 4:59
